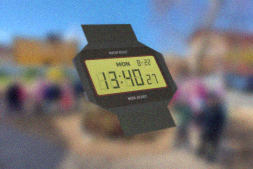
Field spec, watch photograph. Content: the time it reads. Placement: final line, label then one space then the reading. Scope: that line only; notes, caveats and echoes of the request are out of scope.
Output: 13:40:27
